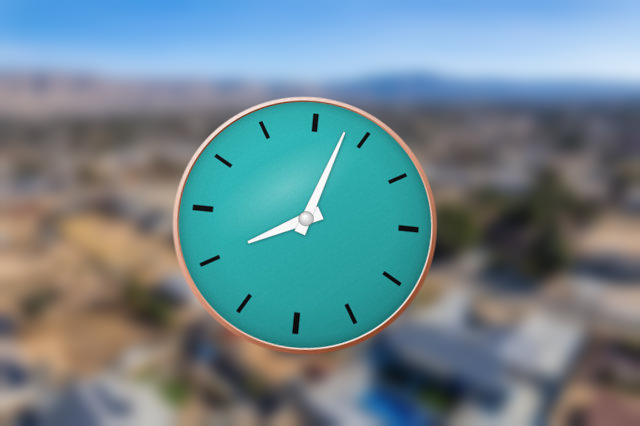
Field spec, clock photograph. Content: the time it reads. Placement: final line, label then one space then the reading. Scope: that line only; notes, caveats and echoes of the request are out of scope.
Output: 8:03
